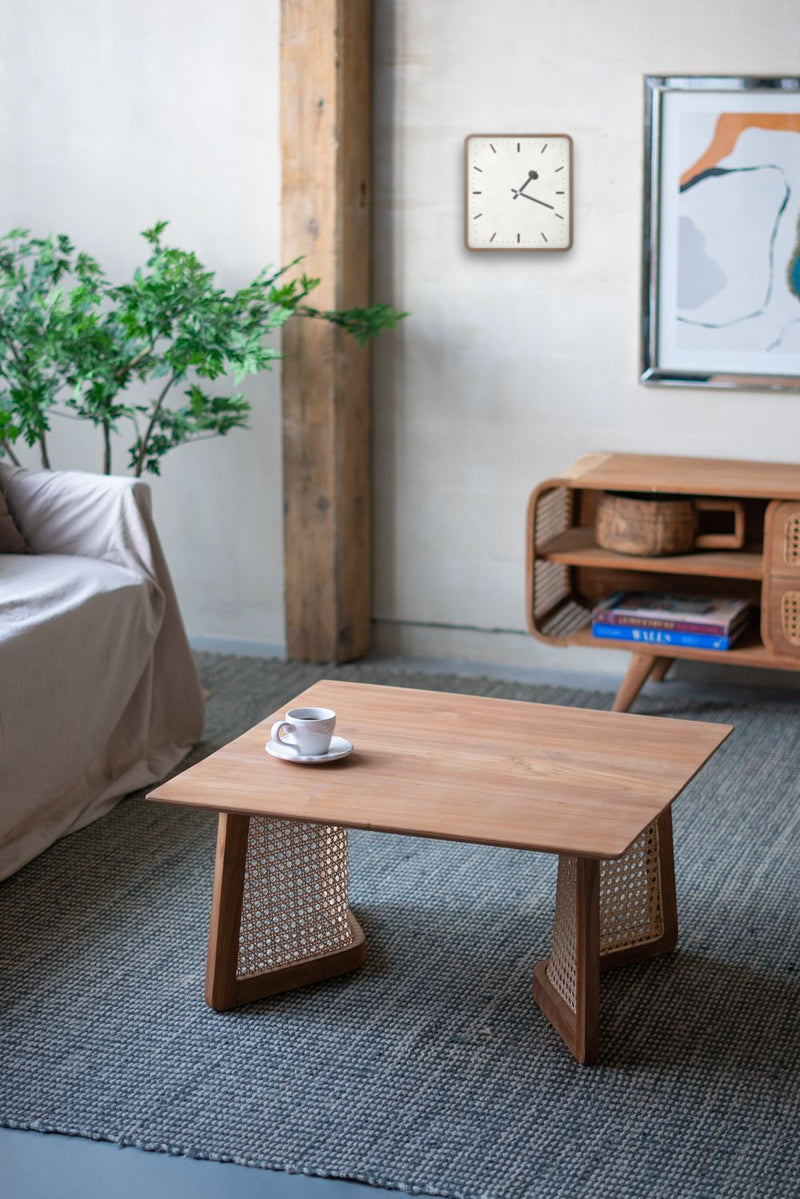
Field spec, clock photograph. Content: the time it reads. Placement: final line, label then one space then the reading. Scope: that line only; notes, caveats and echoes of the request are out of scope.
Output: 1:19
